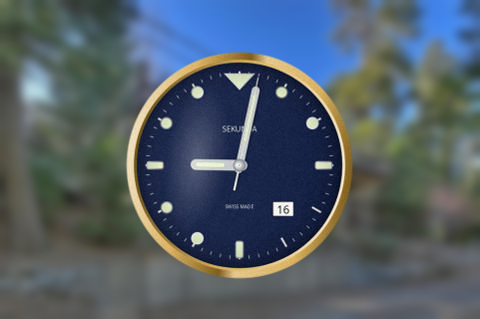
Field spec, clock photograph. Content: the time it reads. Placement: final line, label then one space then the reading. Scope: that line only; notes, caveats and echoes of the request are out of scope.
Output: 9:02:02
